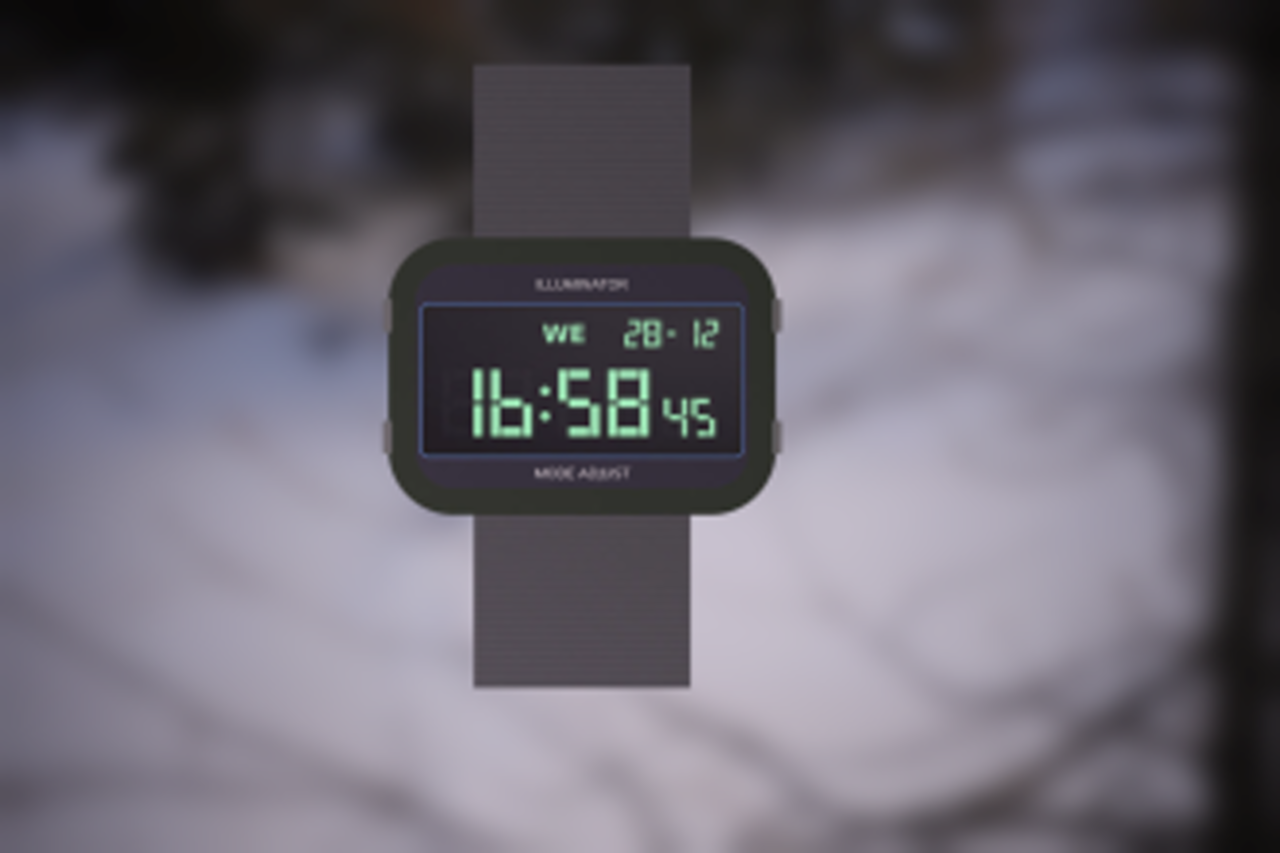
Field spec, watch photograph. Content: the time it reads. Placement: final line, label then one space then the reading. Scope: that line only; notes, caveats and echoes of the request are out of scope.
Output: 16:58:45
